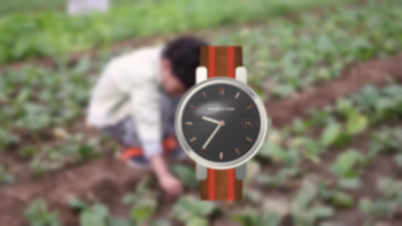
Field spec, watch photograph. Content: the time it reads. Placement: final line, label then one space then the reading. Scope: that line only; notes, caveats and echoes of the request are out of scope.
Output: 9:36
